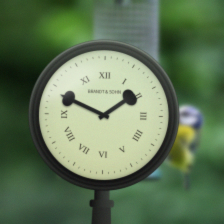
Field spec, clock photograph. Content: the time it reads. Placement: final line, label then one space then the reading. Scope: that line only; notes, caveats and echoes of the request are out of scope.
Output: 1:49
